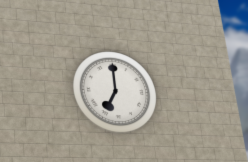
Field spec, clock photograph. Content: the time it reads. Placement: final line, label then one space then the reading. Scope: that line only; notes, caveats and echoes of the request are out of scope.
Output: 7:00
